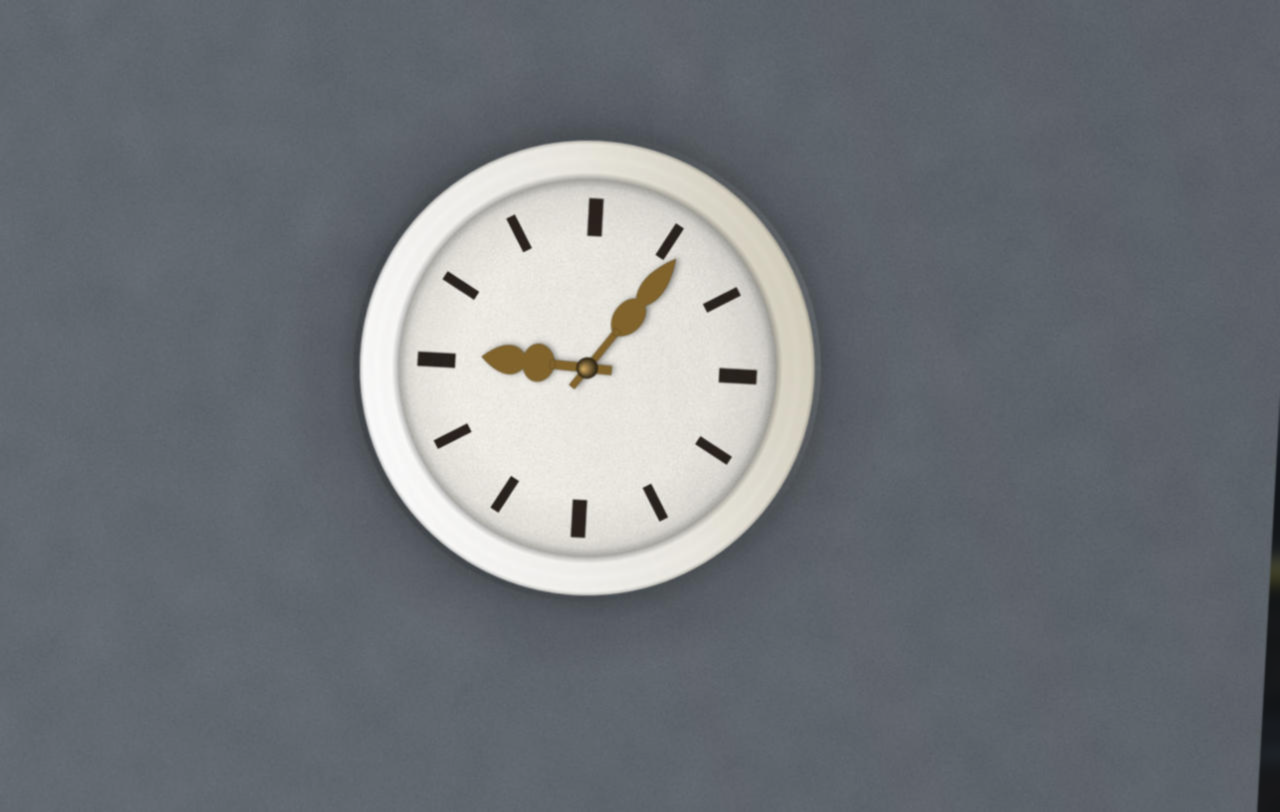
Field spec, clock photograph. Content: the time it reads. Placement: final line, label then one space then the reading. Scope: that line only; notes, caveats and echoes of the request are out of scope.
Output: 9:06
